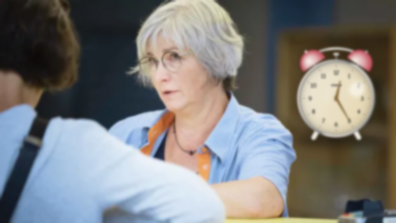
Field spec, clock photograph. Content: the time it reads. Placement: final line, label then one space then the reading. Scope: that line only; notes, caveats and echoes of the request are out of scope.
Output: 12:25
